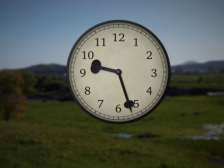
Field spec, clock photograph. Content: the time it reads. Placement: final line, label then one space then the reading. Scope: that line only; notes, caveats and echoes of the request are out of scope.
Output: 9:27
